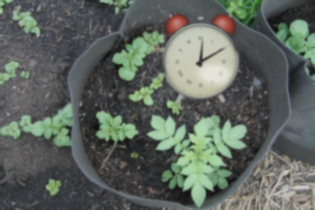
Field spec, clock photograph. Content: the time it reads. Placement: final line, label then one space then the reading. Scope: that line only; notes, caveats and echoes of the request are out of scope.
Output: 12:10
